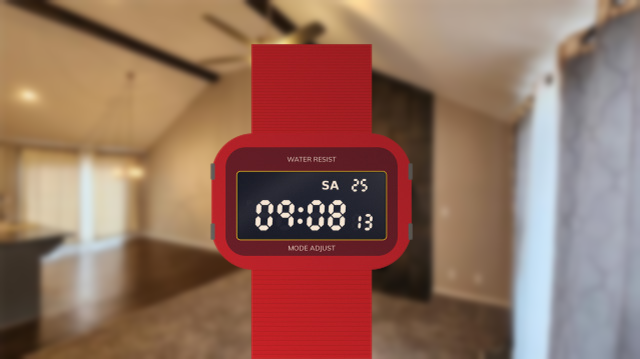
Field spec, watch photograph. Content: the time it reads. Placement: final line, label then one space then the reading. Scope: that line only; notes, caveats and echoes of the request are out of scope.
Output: 9:08:13
